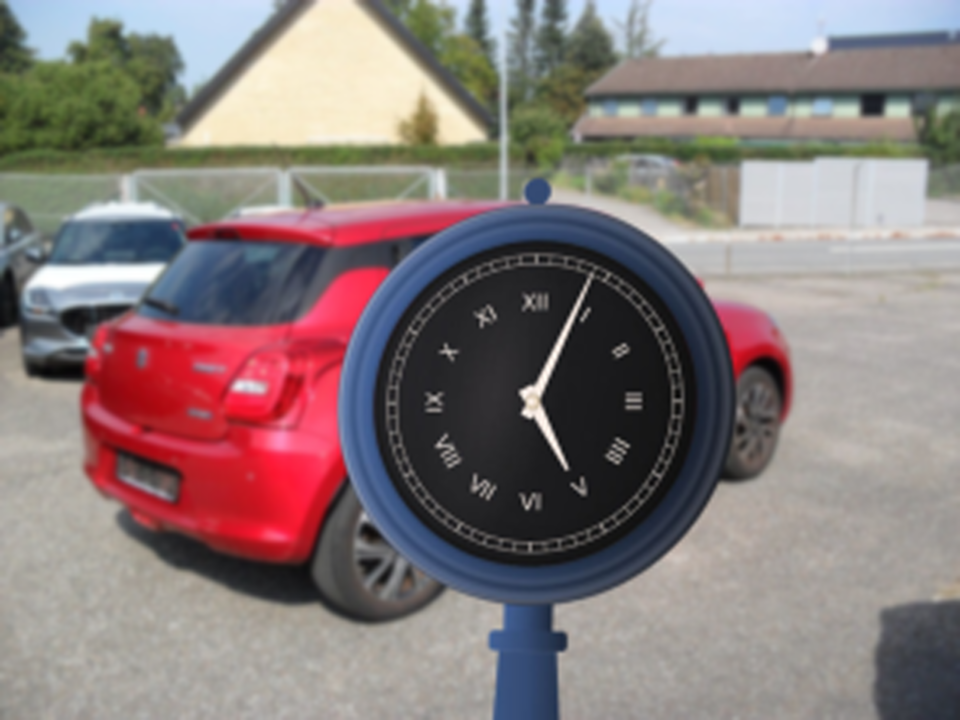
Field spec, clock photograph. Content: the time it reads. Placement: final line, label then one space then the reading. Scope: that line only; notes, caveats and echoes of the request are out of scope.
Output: 5:04
